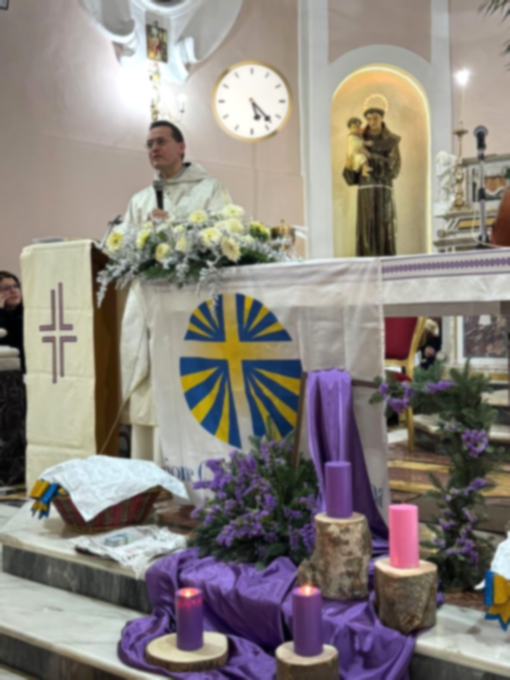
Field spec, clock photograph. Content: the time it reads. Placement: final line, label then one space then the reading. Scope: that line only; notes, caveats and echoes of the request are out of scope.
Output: 5:23
